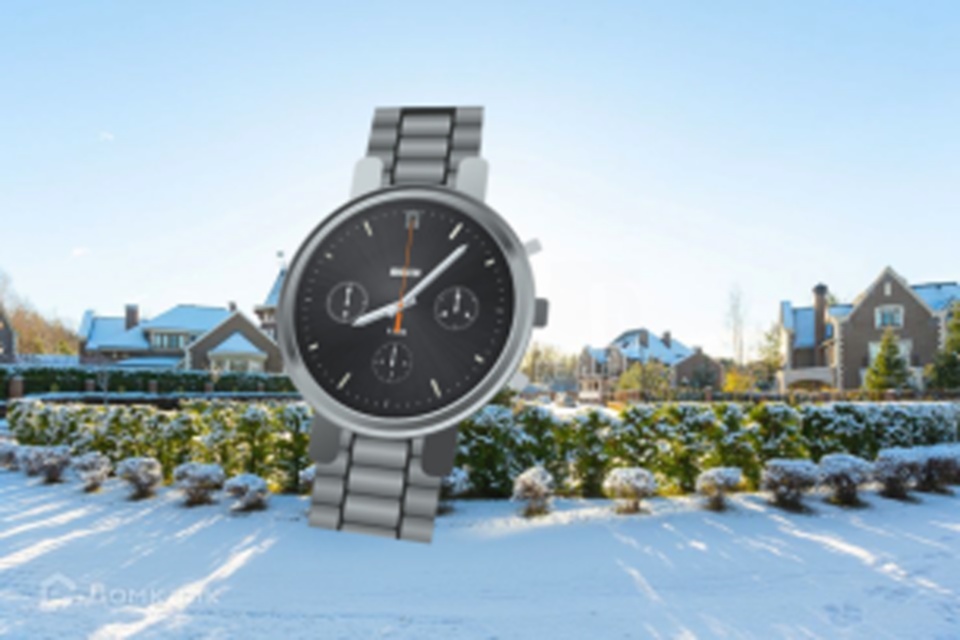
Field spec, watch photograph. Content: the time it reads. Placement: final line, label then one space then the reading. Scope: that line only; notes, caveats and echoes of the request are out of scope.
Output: 8:07
